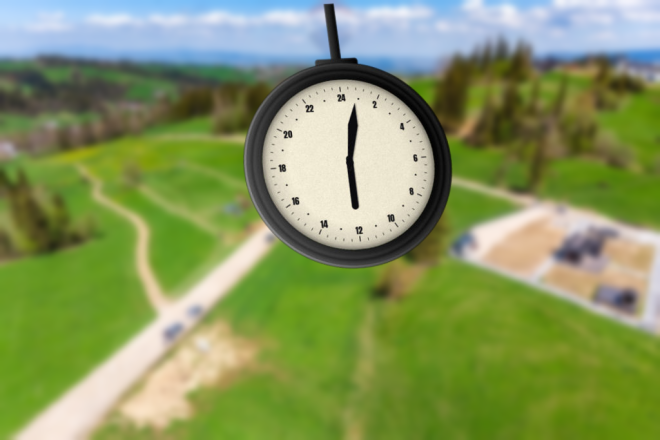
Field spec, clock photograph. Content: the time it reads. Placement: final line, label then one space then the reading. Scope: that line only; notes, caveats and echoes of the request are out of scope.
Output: 12:02
